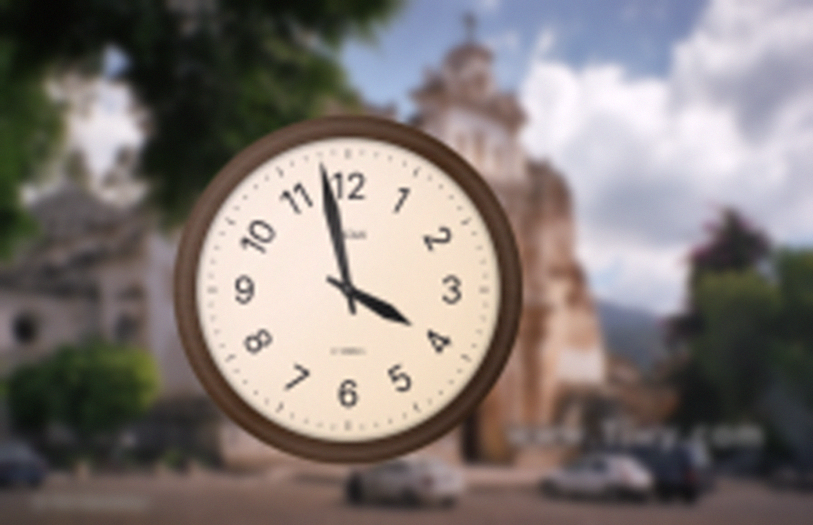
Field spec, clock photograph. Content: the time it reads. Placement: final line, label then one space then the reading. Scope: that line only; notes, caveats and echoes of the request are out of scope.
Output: 3:58
